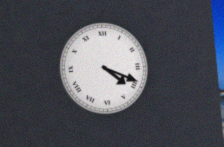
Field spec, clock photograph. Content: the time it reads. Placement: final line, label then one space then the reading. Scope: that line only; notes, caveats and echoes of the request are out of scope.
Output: 4:19
